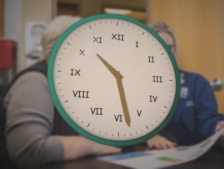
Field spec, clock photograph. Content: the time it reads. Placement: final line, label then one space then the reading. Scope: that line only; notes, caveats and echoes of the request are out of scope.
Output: 10:28
